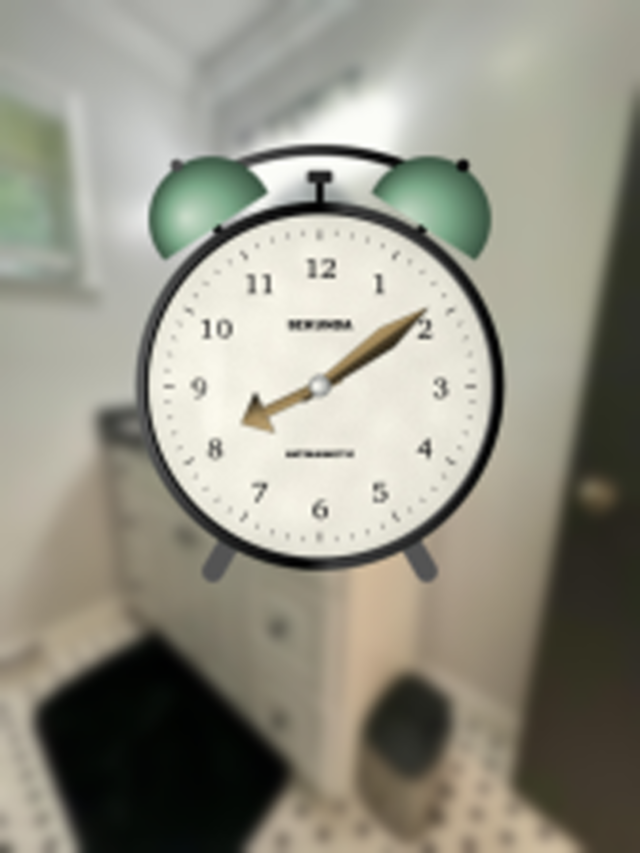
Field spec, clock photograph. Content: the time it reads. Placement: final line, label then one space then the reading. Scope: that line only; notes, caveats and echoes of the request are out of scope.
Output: 8:09
